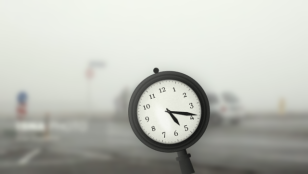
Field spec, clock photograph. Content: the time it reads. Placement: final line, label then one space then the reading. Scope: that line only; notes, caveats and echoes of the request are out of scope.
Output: 5:19
